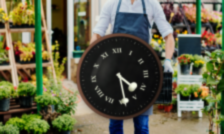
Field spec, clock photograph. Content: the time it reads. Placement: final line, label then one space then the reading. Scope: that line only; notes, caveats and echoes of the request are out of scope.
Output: 4:29
